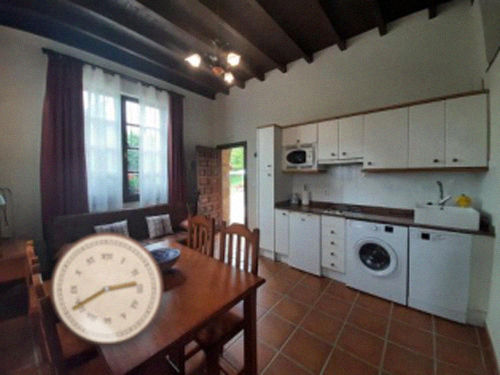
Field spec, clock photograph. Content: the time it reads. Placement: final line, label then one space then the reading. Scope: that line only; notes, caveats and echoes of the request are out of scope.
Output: 2:40
